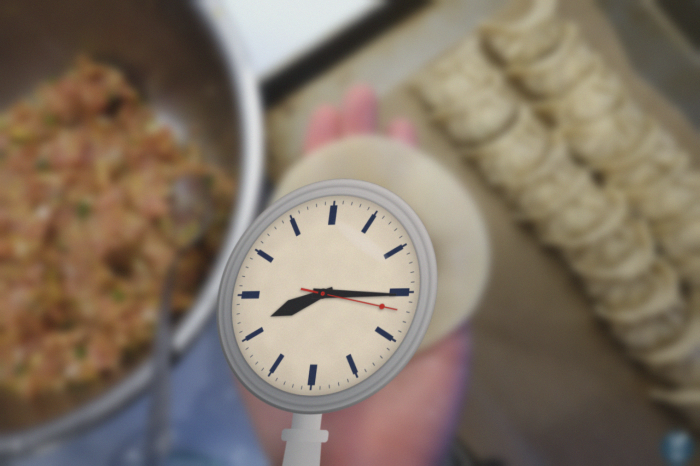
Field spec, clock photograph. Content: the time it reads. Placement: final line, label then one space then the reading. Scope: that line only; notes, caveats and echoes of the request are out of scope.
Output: 8:15:17
